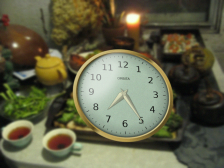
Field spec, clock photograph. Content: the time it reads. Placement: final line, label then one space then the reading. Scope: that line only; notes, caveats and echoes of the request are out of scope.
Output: 7:25
